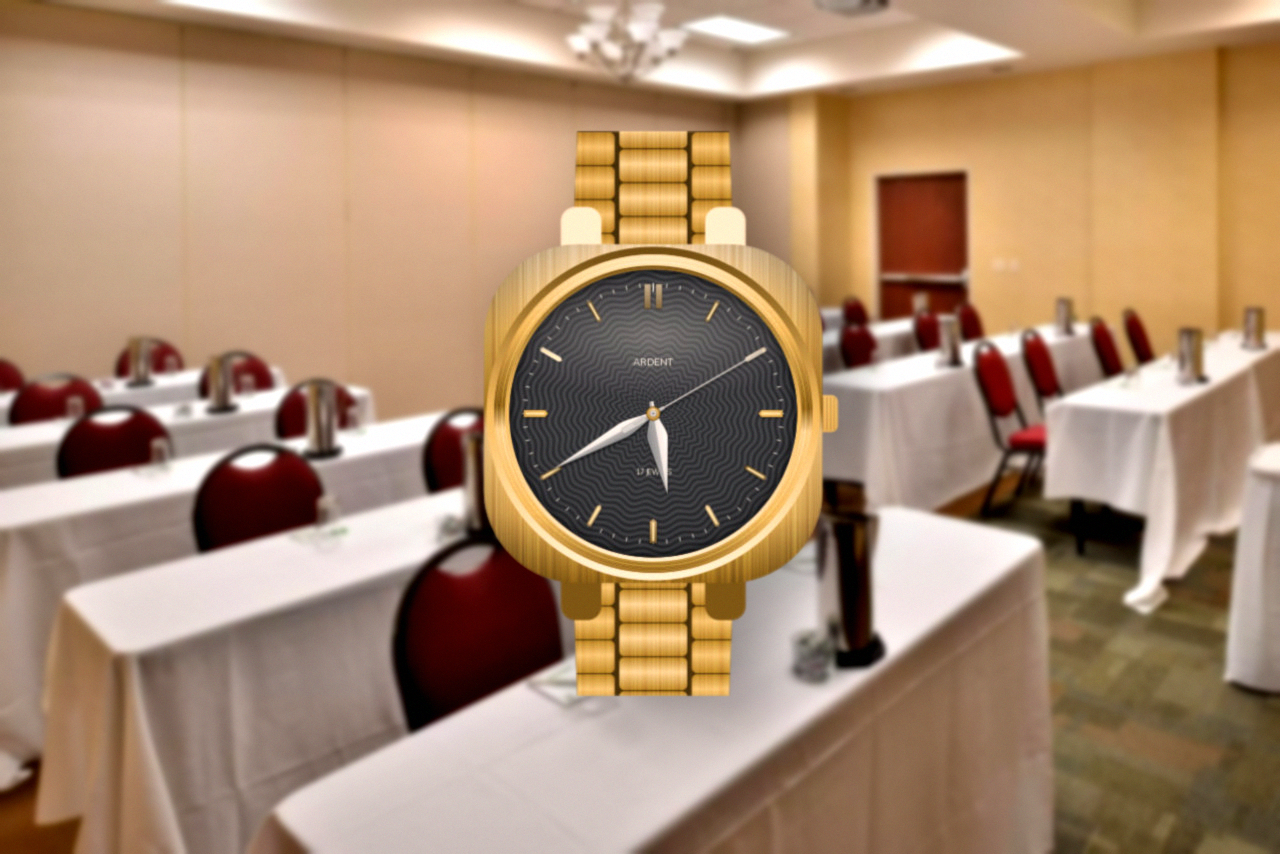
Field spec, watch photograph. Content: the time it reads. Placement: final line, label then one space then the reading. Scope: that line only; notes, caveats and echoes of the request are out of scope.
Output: 5:40:10
